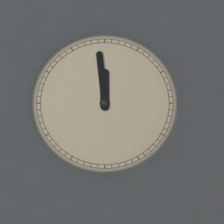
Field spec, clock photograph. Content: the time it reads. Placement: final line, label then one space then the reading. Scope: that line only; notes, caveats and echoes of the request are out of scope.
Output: 11:59
